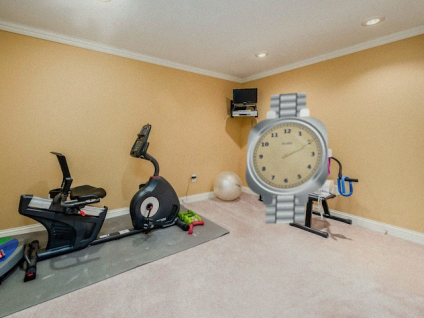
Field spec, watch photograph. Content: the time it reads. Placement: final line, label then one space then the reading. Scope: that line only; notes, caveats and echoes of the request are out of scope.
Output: 2:10
